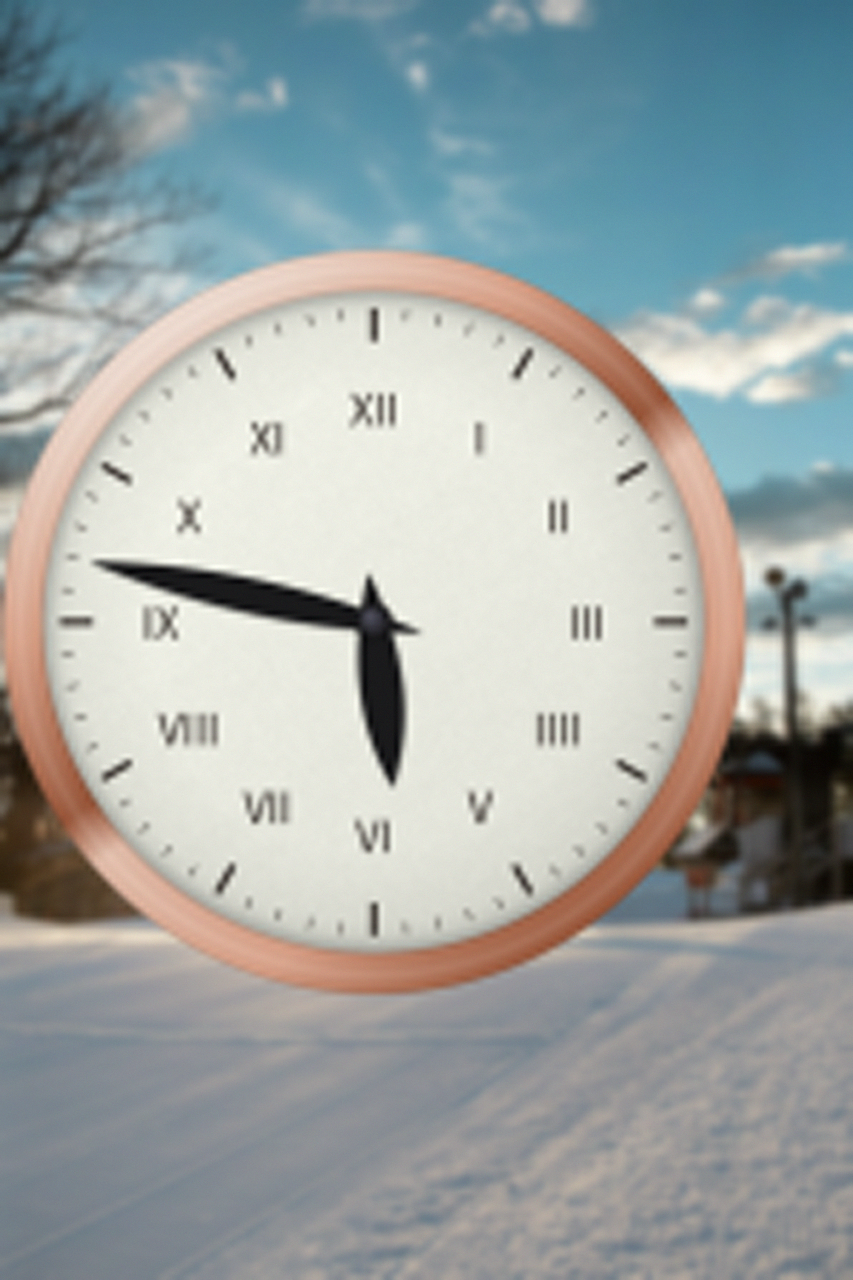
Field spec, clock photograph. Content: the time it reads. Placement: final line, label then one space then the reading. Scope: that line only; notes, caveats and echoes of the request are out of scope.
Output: 5:47
